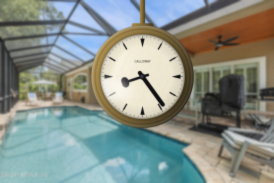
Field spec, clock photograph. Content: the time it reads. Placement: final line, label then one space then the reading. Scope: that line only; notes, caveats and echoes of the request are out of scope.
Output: 8:24
